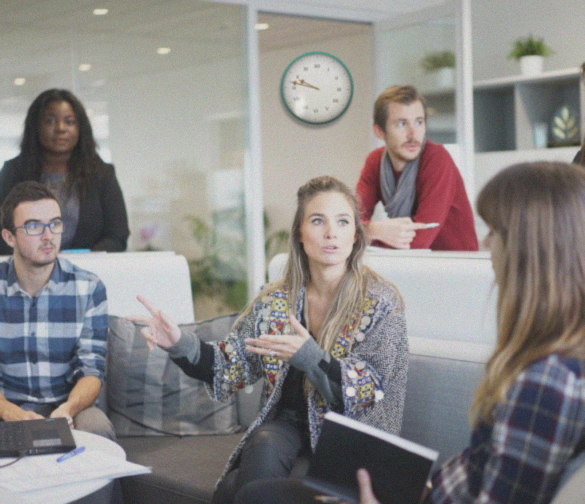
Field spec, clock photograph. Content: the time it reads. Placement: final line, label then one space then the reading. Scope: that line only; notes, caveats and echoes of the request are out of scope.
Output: 9:47
